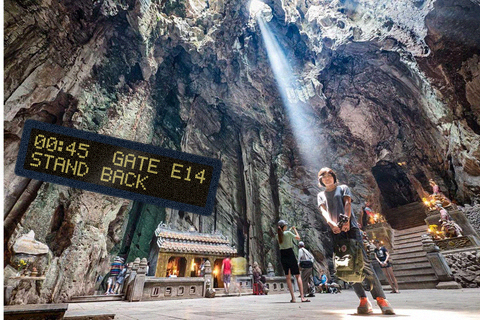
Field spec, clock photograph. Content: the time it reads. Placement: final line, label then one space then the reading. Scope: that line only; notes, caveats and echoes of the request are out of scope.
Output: 0:45
